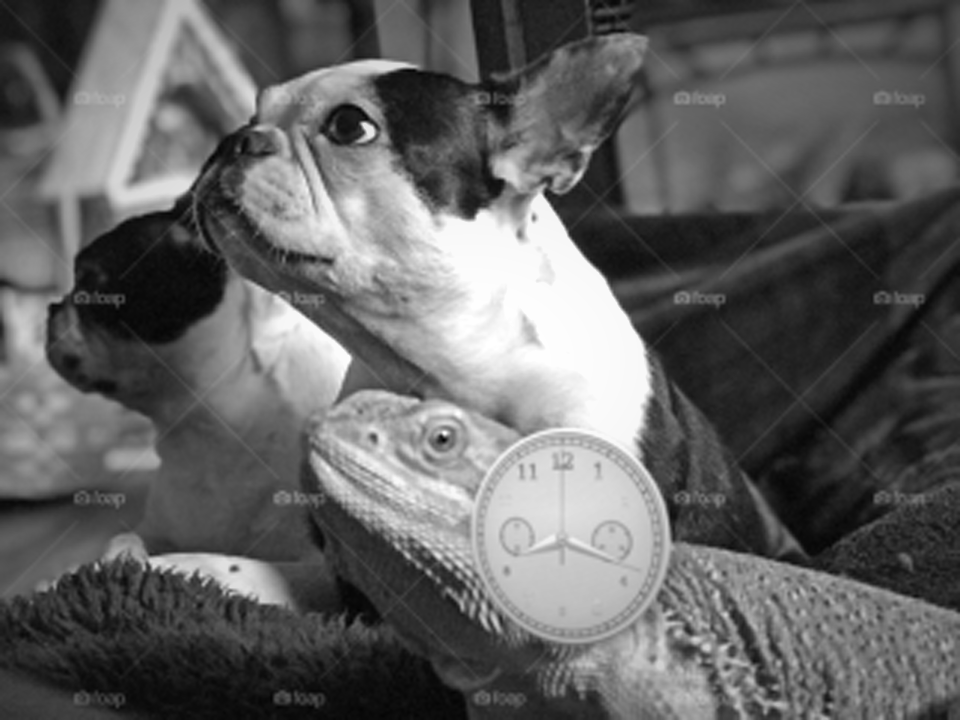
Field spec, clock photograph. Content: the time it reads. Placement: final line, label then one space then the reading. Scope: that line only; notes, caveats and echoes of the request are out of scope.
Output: 8:18
